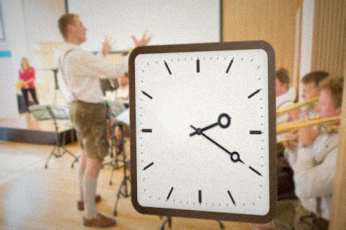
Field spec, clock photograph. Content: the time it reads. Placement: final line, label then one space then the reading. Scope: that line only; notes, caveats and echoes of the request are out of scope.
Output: 2:20
